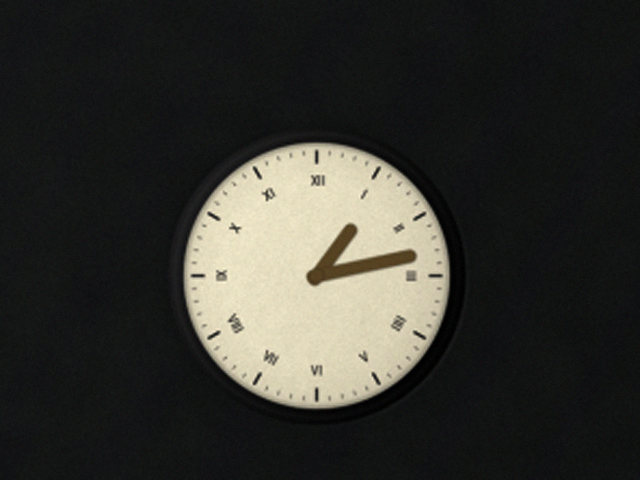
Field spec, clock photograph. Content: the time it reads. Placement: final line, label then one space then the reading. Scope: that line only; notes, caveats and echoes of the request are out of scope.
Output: 1:13
